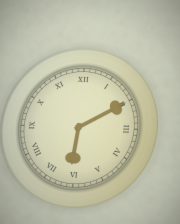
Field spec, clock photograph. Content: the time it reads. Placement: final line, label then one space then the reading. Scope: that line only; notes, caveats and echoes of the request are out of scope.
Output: 6:10
